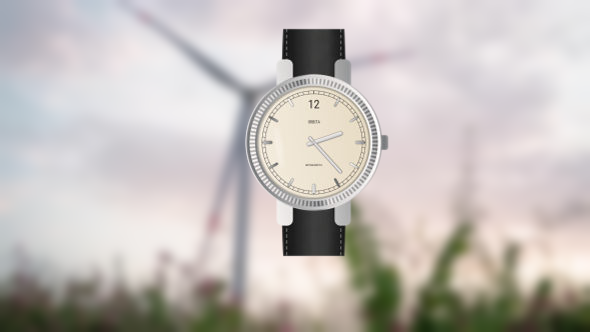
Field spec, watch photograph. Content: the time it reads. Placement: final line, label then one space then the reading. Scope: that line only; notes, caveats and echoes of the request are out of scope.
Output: 2:23
